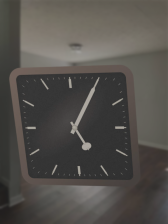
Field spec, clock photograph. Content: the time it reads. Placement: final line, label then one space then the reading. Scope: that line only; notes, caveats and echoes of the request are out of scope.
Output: 5:05
